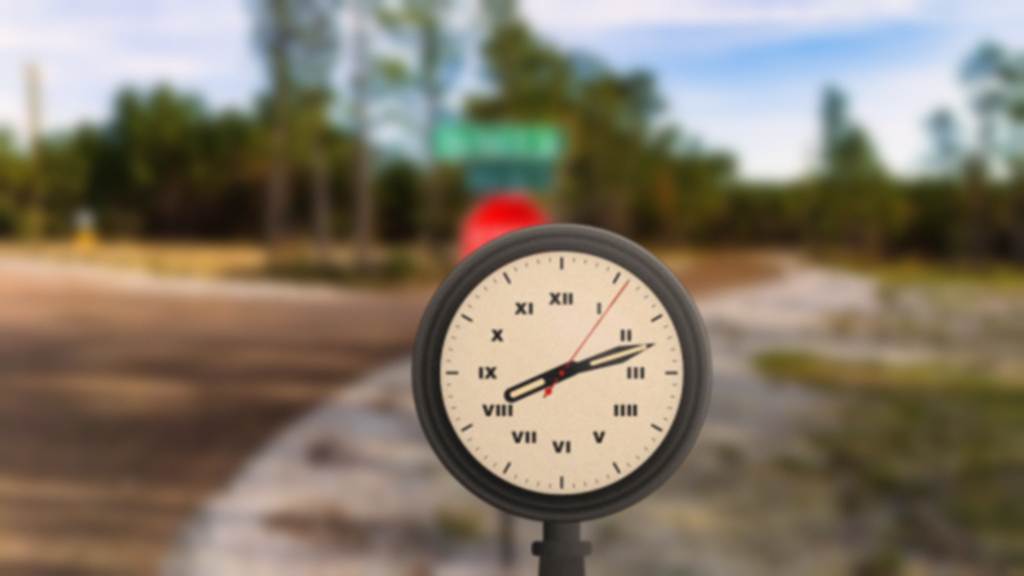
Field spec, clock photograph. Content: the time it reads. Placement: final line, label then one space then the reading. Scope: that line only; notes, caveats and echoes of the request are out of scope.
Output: 8:12:06
